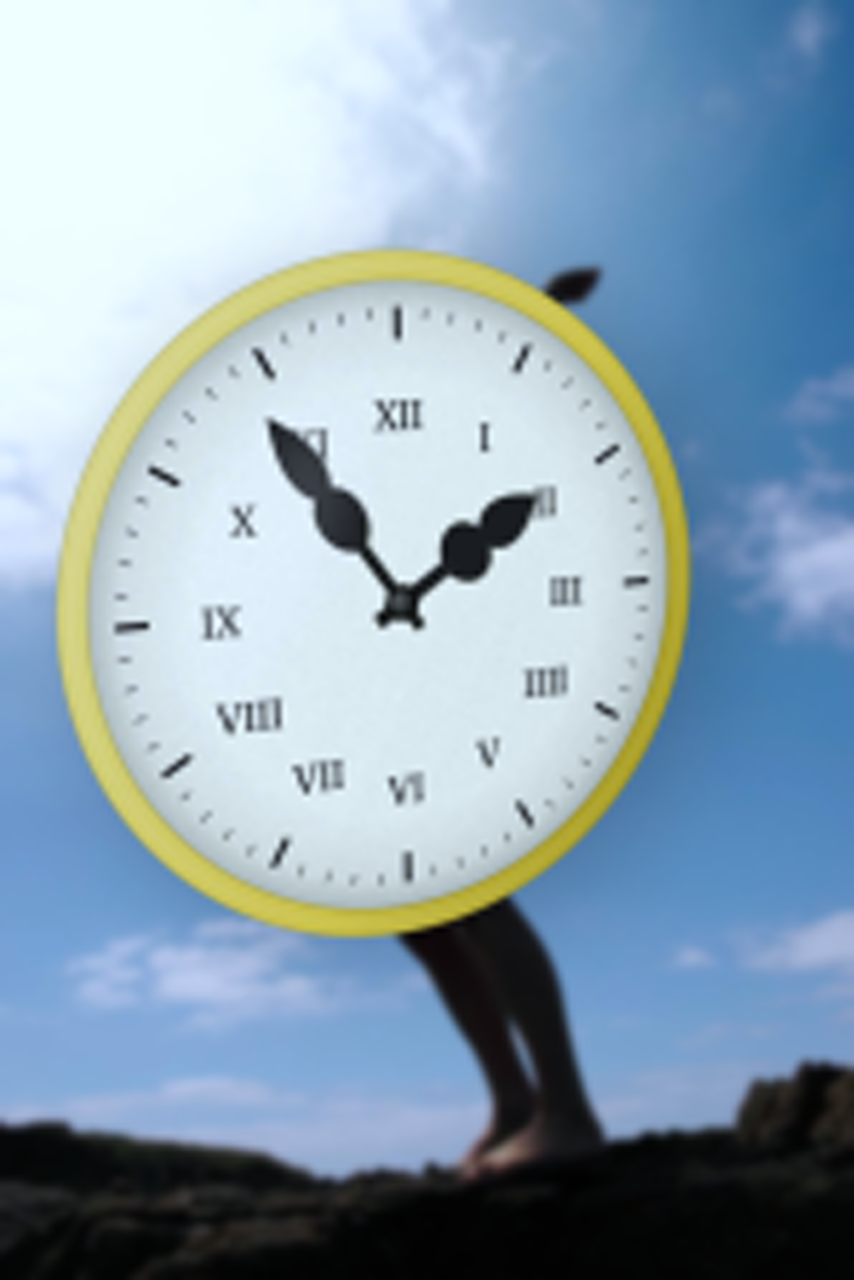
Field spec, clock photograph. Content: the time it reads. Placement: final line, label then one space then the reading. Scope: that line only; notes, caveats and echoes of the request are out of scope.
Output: 1:54
